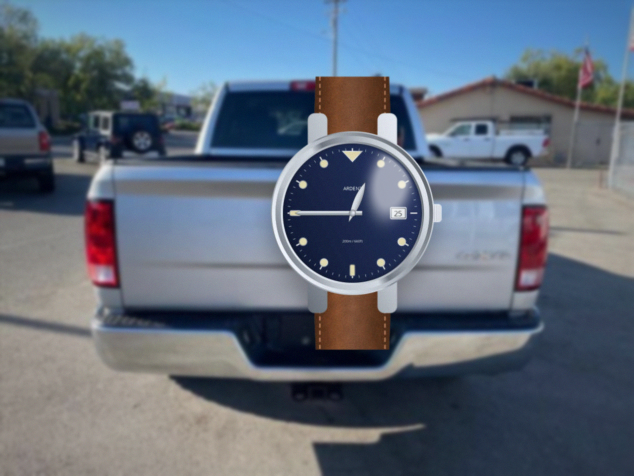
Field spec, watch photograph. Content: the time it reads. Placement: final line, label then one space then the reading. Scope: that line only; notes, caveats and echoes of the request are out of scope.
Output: 12:45
